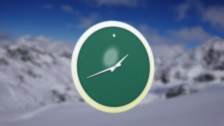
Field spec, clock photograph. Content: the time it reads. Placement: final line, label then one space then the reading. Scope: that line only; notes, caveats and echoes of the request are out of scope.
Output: 1:42
